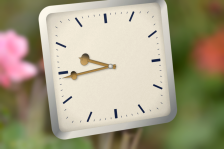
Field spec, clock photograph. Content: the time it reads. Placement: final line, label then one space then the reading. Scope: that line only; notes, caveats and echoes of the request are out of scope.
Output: 9:44
